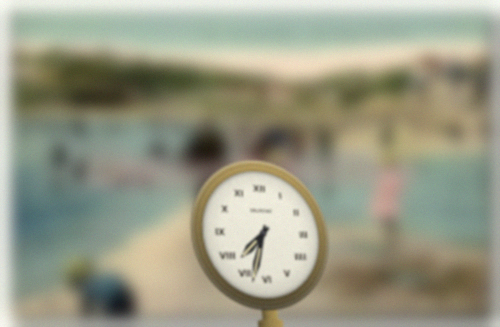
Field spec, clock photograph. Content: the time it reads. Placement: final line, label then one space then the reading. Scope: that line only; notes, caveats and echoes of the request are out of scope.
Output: 7:33
